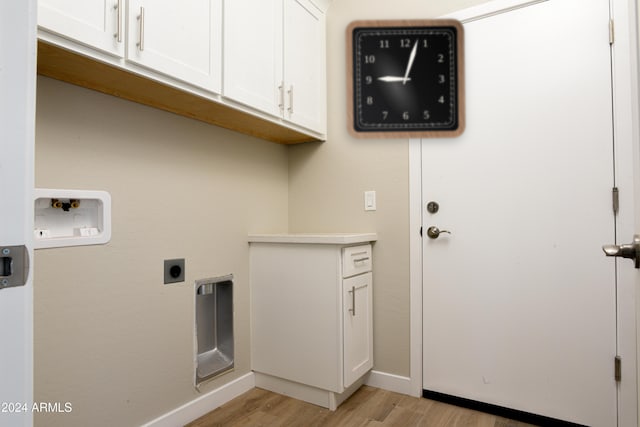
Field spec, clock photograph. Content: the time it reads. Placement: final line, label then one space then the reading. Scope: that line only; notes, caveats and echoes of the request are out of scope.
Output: 9:03
